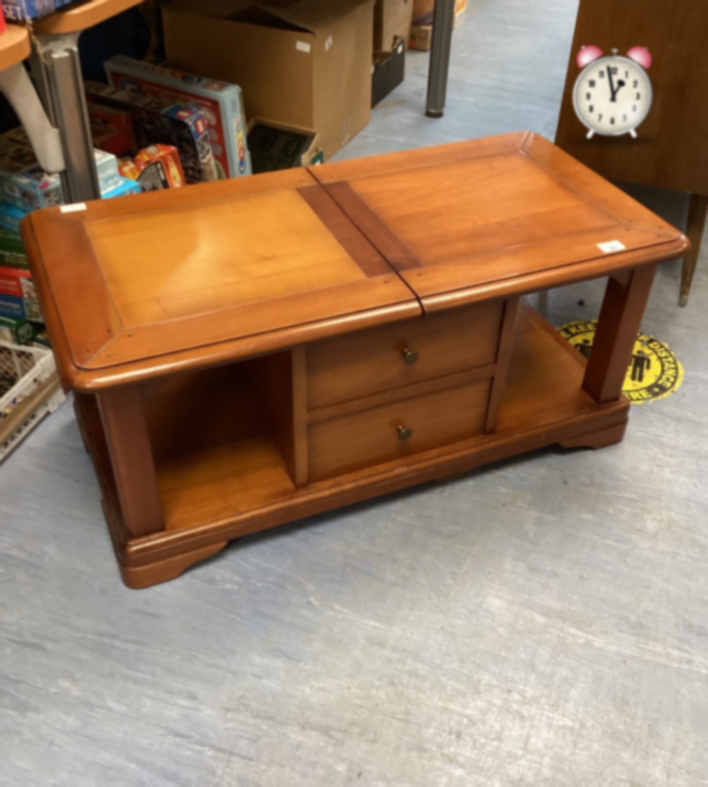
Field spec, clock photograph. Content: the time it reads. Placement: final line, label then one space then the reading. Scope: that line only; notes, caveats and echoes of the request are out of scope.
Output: 12:58
